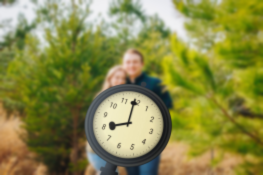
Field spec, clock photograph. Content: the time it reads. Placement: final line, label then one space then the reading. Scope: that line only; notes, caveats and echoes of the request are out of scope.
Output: 7:59
